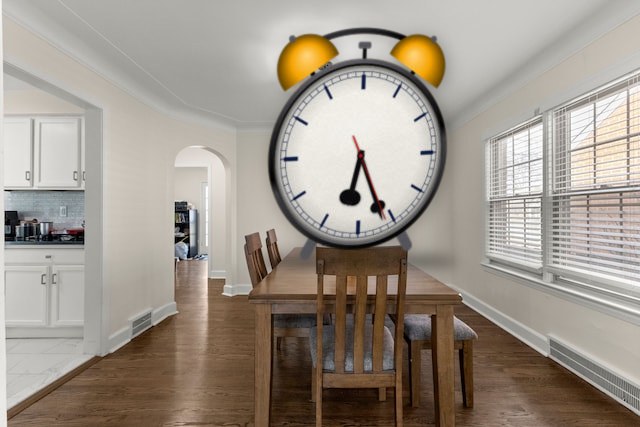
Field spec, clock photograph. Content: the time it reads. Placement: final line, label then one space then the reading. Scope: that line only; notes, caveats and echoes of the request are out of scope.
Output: 6:26:26
